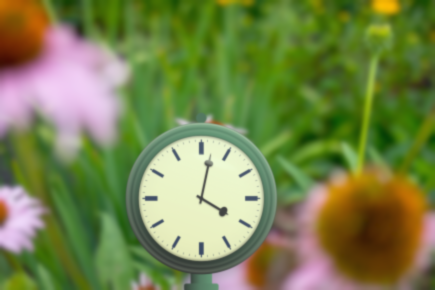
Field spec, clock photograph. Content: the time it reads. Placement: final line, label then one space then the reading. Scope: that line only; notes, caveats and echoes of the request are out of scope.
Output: 4:02
